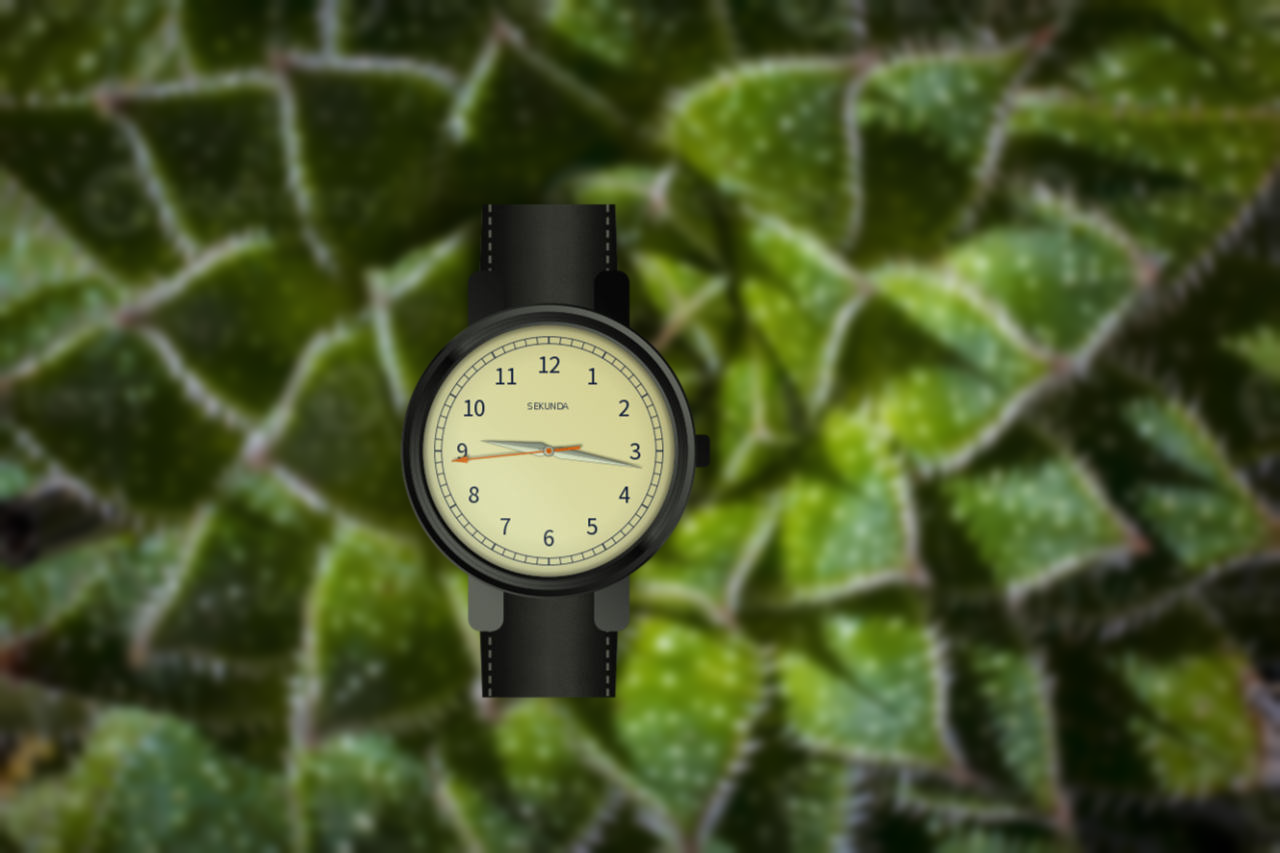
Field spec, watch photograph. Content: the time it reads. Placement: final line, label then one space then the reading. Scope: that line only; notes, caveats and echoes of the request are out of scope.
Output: 9:16:44
